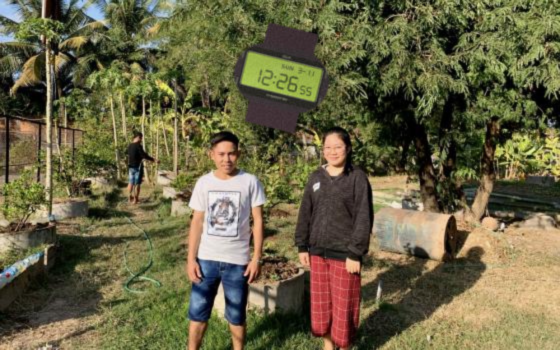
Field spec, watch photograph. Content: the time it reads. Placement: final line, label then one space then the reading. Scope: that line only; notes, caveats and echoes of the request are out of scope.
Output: 12:26
